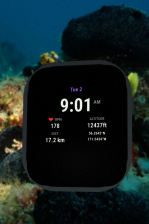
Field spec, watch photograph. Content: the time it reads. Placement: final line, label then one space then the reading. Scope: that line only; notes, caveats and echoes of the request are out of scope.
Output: 9:01
